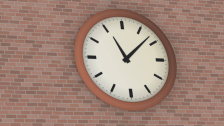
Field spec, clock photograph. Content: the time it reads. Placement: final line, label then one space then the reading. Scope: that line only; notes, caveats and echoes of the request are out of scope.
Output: 11:08
